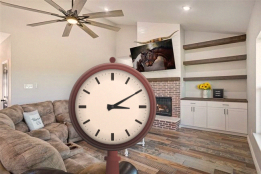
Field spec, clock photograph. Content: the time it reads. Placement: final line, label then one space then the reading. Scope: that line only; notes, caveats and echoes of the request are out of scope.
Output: 3:10
